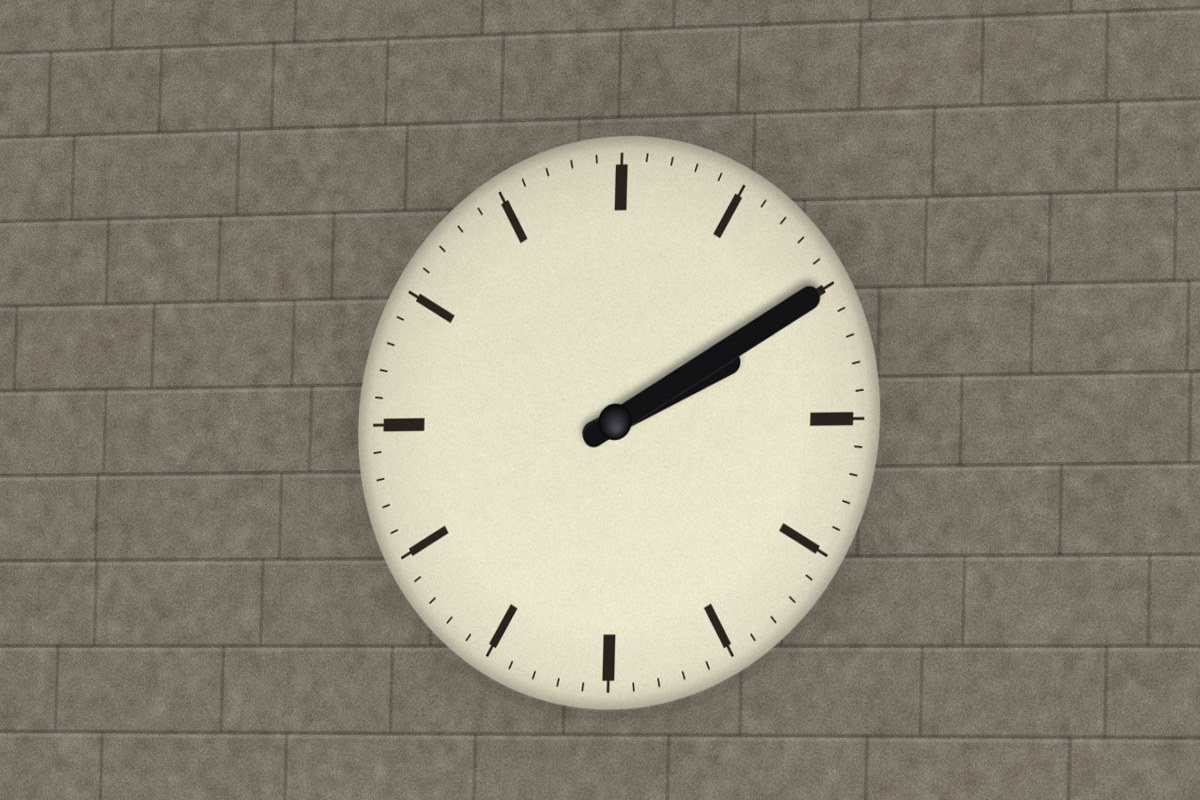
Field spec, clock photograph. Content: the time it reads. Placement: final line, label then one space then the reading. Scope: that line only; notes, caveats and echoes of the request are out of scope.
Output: 2:10
